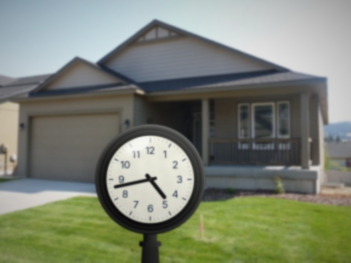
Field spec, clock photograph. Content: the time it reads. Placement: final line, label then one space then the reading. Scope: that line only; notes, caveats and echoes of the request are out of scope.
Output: 4:43
